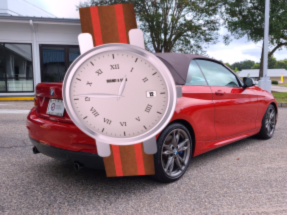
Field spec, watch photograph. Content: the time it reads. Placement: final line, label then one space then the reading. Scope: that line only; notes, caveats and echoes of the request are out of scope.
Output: 12:46
